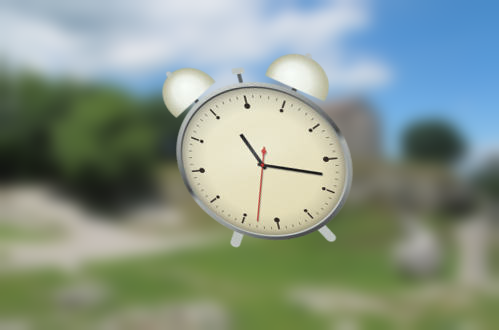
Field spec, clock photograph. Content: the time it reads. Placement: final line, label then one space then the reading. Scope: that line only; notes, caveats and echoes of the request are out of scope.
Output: 11:17:33
